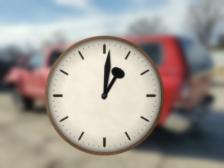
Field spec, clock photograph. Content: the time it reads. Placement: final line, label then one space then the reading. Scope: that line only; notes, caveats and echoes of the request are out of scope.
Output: 1:01
